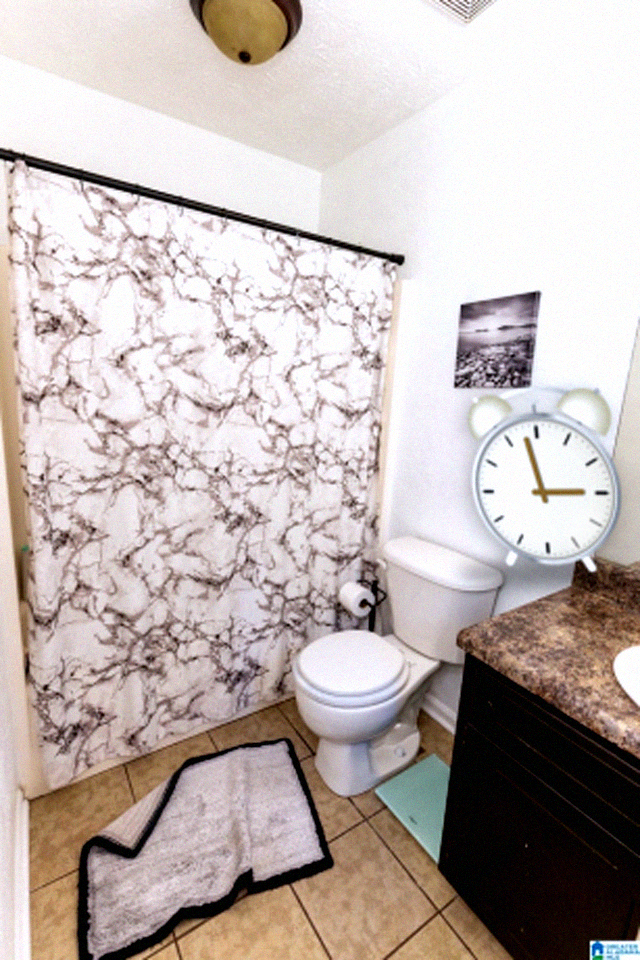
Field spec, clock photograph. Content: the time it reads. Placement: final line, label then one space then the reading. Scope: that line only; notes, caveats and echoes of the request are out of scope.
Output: 2:58
